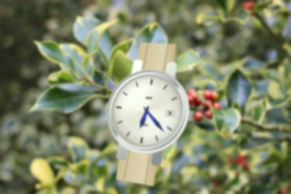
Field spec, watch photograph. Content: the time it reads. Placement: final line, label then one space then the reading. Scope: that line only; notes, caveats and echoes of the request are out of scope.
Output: 6:22
